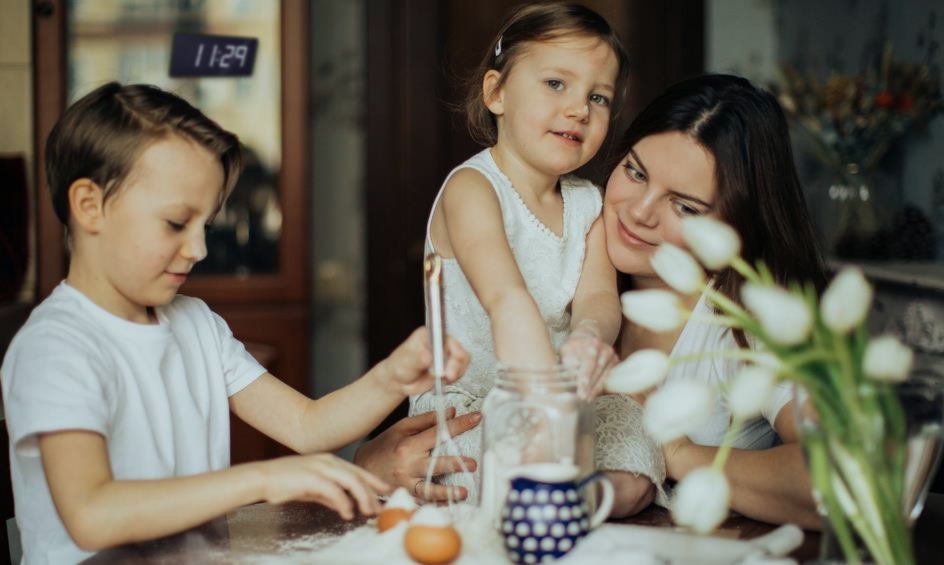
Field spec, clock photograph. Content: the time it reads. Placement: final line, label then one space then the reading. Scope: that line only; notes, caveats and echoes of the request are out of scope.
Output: 11:29
